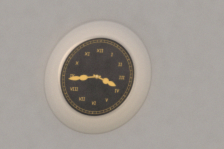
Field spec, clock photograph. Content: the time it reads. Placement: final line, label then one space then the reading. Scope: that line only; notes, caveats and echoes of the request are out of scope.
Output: 3:44
